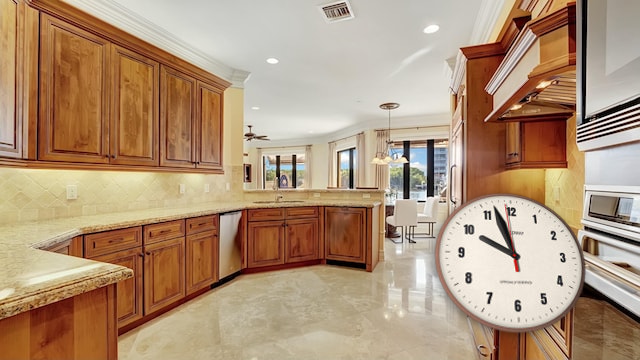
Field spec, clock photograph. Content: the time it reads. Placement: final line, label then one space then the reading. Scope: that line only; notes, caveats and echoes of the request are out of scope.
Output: 9:56:59
